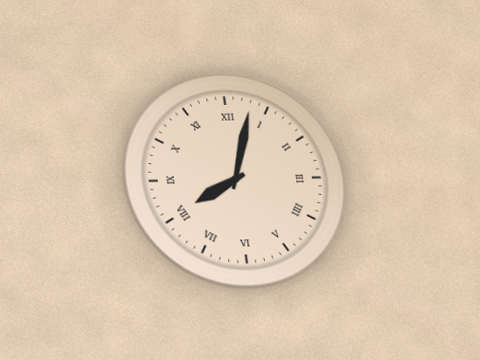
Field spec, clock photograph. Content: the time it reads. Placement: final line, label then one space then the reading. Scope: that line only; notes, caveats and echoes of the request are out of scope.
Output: 8:03
